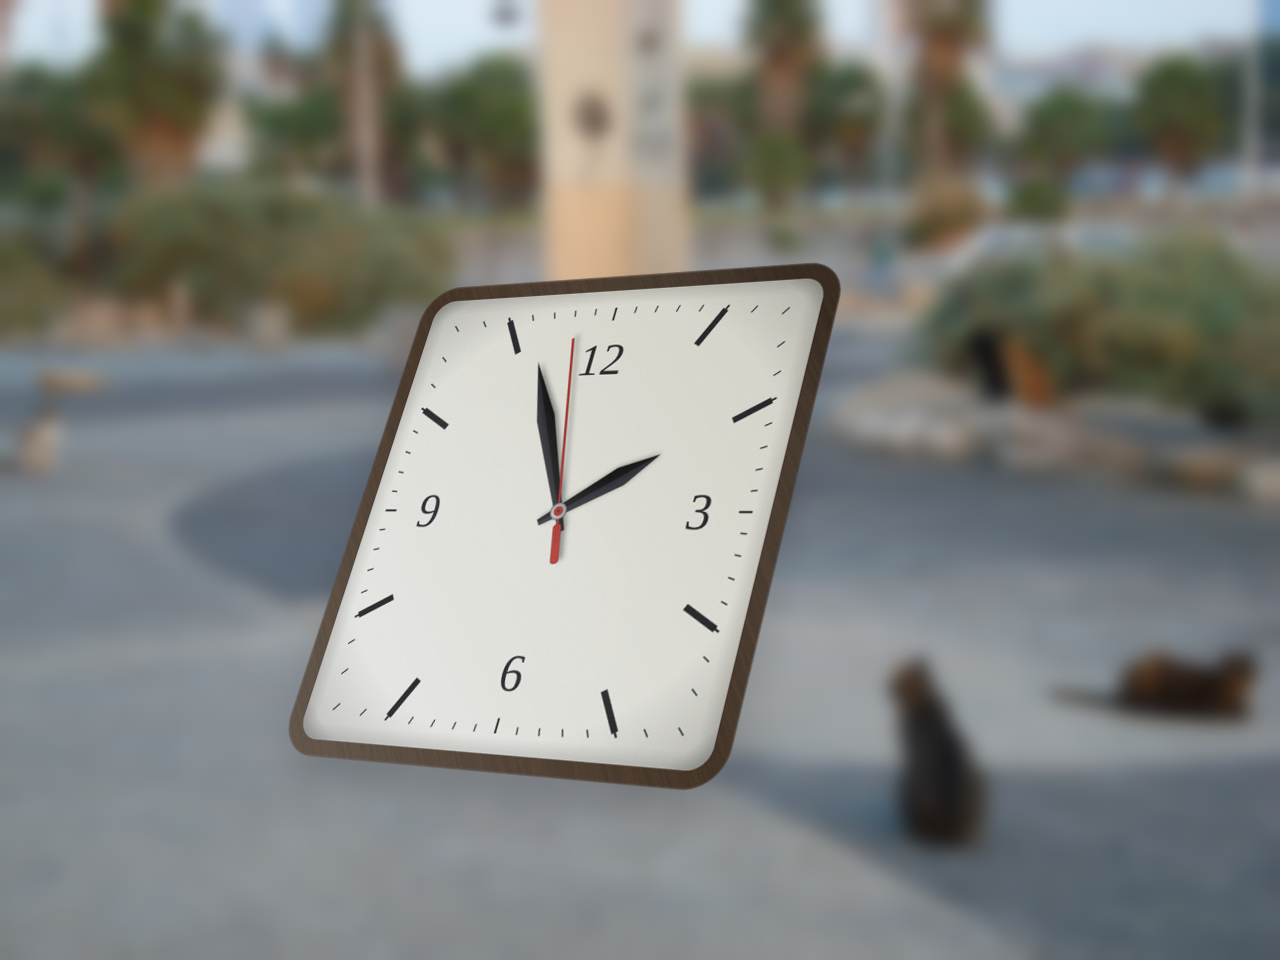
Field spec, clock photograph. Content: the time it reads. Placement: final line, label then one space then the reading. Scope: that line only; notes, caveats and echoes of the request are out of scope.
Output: 1:55:58
